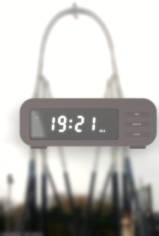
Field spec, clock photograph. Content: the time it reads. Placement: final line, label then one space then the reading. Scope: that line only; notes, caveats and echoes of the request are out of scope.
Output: 19:21
